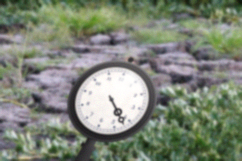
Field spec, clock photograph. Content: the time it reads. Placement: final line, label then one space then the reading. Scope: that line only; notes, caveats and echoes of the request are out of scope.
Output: 4:22
